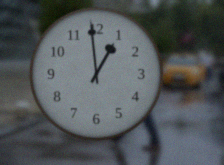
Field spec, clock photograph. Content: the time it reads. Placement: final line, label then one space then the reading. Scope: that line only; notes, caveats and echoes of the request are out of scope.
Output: 12:59
